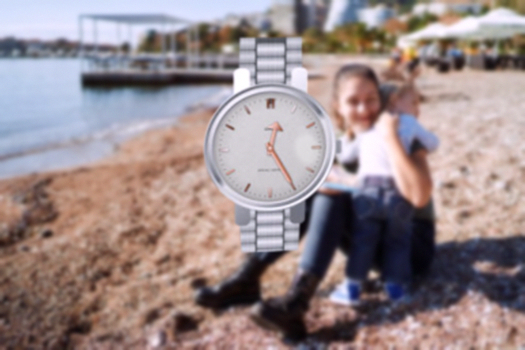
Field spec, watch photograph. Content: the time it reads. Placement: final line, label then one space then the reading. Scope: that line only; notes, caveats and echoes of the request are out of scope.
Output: 12:25
